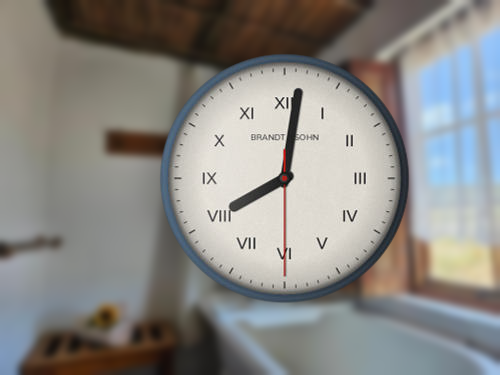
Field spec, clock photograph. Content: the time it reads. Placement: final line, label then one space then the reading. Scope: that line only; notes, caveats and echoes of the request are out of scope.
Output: 8:01:30
